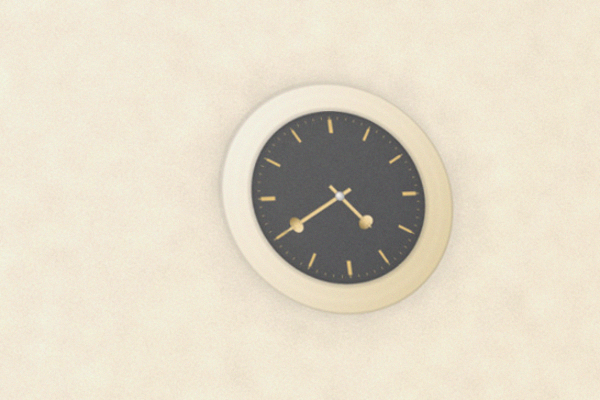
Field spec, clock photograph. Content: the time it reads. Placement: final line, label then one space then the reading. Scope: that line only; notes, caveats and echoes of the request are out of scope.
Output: 4:40
